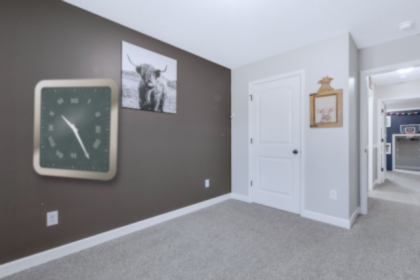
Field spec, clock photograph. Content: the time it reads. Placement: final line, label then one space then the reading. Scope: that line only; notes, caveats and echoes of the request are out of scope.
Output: 10:25
